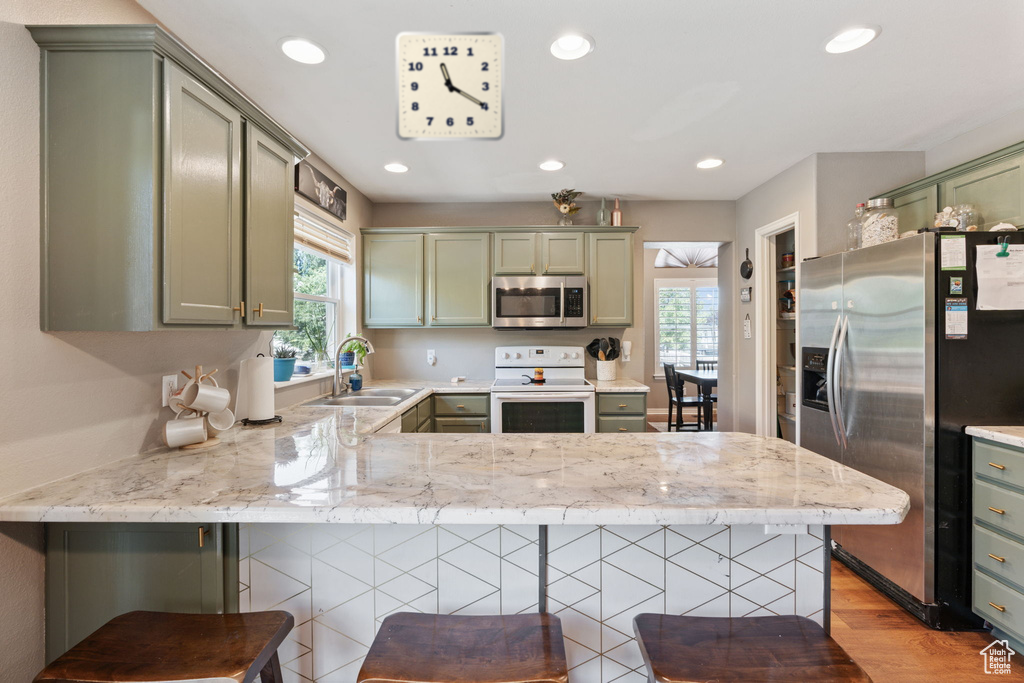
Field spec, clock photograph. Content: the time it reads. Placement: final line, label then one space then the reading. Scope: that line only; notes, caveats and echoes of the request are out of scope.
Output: 11:20
